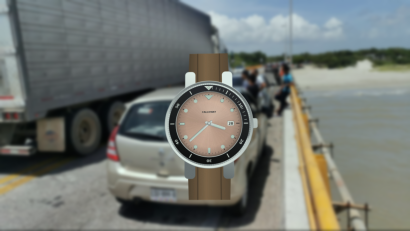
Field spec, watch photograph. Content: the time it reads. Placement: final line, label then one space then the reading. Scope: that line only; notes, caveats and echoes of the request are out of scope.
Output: 3:38
